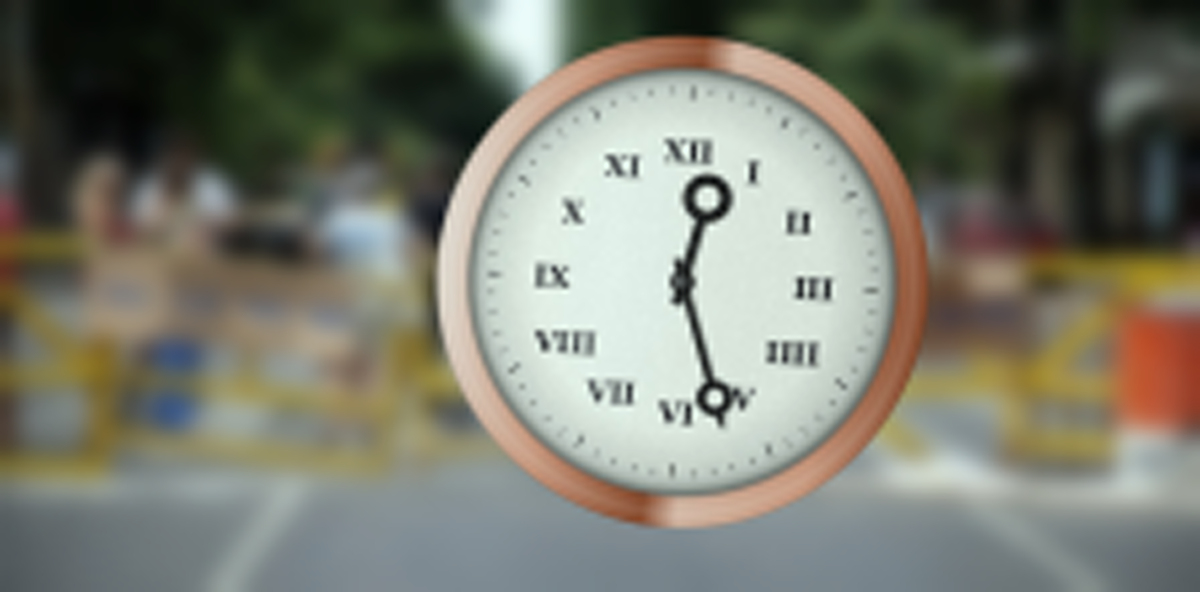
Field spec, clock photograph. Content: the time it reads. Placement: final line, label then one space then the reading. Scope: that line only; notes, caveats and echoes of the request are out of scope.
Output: 12:27
